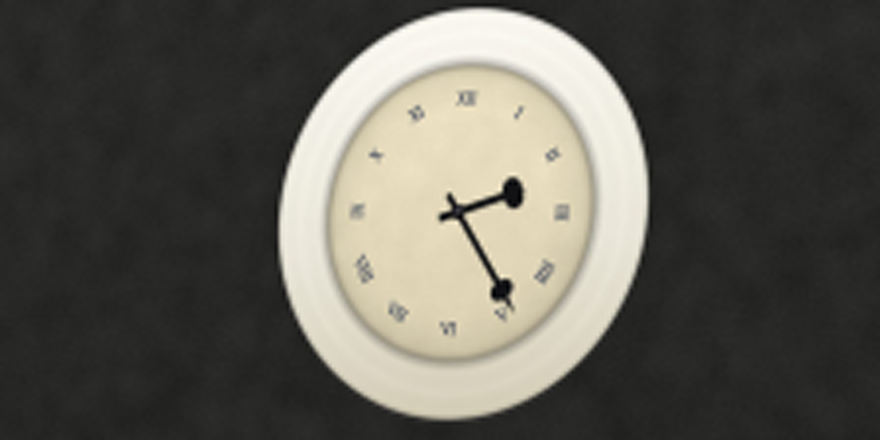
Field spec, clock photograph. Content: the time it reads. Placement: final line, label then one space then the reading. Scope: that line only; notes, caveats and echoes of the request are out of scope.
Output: 2:24
